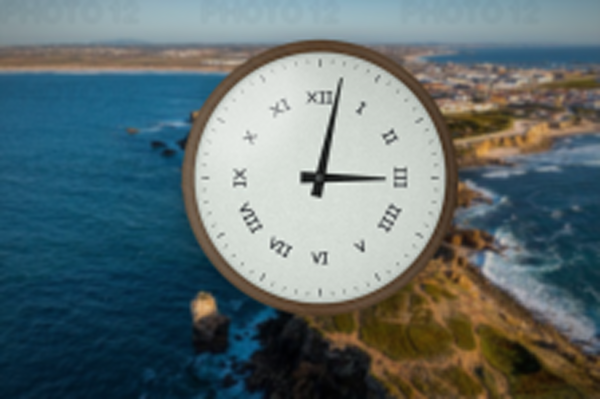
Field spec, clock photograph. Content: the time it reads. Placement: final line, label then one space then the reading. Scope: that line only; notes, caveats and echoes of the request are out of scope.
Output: 3:02
